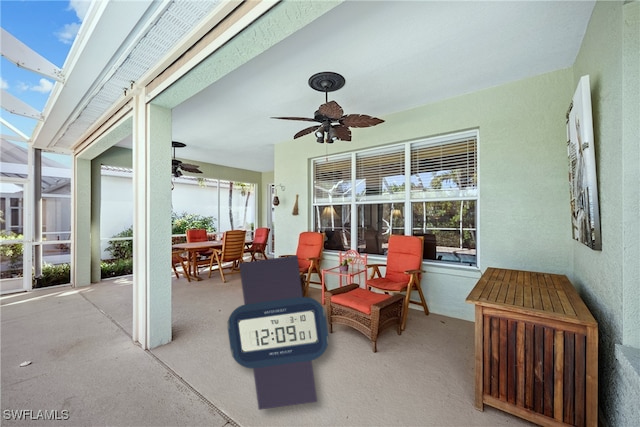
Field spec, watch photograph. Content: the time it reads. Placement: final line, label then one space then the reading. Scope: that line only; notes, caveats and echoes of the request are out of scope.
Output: 12:09
